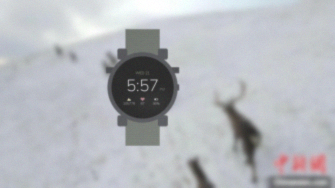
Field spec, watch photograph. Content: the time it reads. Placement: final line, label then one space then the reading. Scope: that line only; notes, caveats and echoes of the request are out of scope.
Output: 5:57
